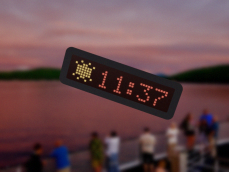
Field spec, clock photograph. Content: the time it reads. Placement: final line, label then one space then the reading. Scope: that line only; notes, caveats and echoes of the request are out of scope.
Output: 11:37
